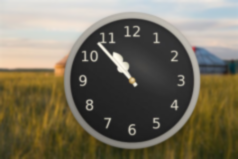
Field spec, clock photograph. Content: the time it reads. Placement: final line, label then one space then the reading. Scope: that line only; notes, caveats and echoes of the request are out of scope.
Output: 10:53
